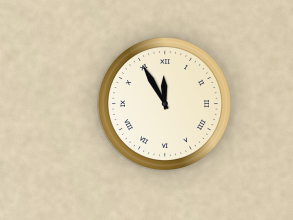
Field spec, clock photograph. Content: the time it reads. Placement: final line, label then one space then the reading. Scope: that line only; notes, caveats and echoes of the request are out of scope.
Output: 11:55
